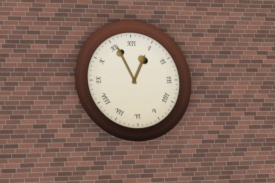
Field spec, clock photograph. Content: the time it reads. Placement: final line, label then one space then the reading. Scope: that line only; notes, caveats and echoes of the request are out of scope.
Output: 12:56
